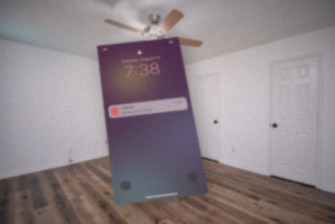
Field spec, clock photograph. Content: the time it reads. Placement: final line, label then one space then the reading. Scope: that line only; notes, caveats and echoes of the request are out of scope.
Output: 7:38
